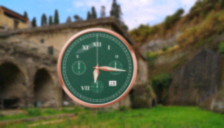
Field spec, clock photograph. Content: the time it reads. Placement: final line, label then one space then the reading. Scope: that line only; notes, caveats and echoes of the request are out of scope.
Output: 6:16
